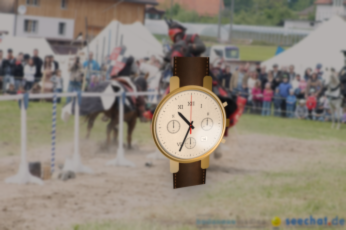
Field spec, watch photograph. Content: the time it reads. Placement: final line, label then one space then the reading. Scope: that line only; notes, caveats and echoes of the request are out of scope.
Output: 10:34
